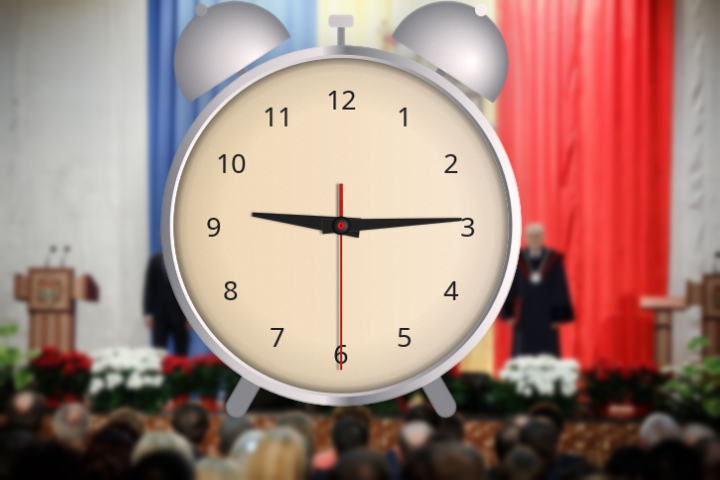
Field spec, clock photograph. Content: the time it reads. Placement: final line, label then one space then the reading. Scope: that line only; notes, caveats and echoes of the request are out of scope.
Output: 9:14:30
